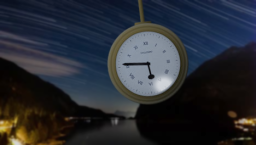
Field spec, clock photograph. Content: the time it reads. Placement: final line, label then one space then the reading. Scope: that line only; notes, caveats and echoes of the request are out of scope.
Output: 5:46
